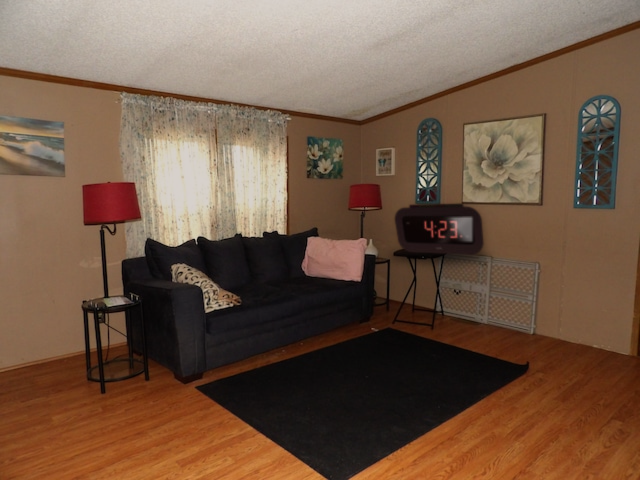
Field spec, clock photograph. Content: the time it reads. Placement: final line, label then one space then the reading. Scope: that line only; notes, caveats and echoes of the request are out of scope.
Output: 4:23
